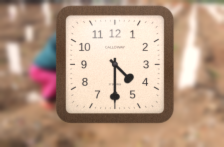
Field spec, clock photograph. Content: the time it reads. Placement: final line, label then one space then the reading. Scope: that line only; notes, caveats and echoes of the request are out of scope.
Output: 4:30
